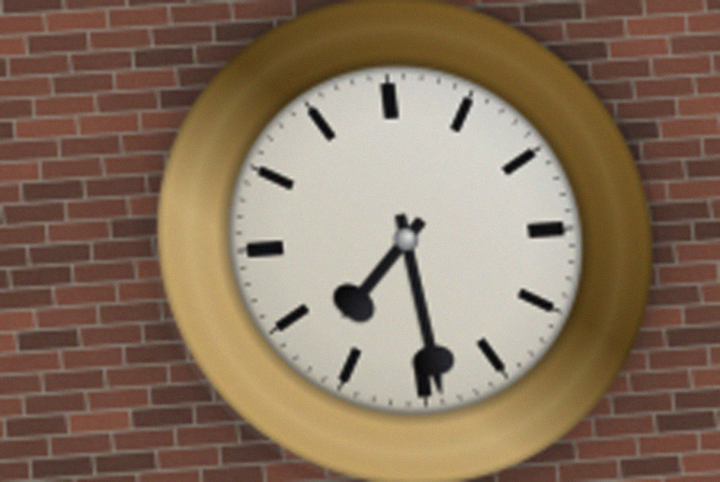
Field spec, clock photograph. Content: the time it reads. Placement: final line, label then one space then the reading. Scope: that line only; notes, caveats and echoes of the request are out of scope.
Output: 7:29
